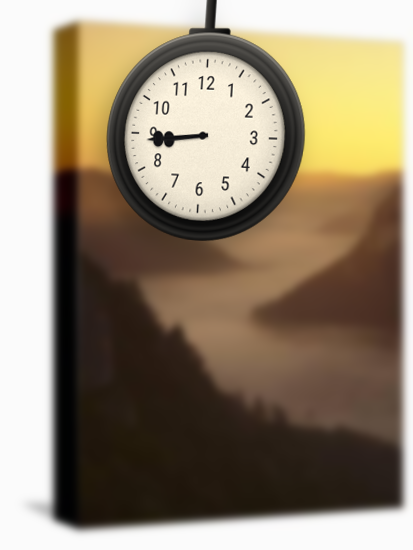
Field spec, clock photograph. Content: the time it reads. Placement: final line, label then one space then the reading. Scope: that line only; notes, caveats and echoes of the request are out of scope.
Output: 8:44
